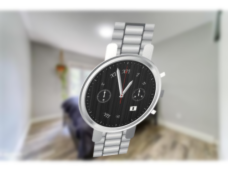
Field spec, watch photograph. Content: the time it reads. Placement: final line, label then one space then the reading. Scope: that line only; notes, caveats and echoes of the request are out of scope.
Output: 12:57
